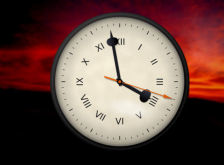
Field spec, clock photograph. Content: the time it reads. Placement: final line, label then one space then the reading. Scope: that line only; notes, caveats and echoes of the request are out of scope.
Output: 3:58:18
